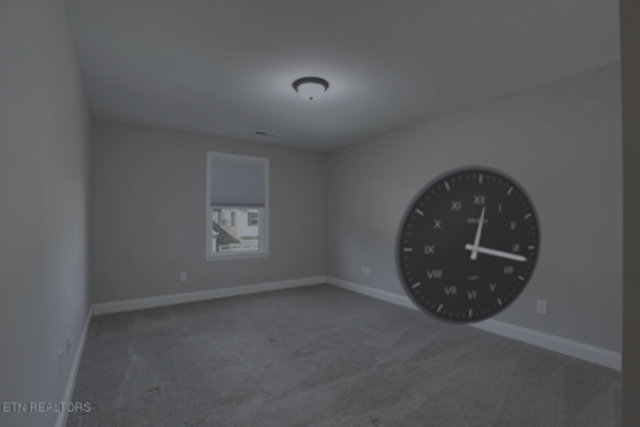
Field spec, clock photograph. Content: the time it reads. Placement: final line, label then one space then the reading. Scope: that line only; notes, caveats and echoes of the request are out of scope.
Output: 12:17
